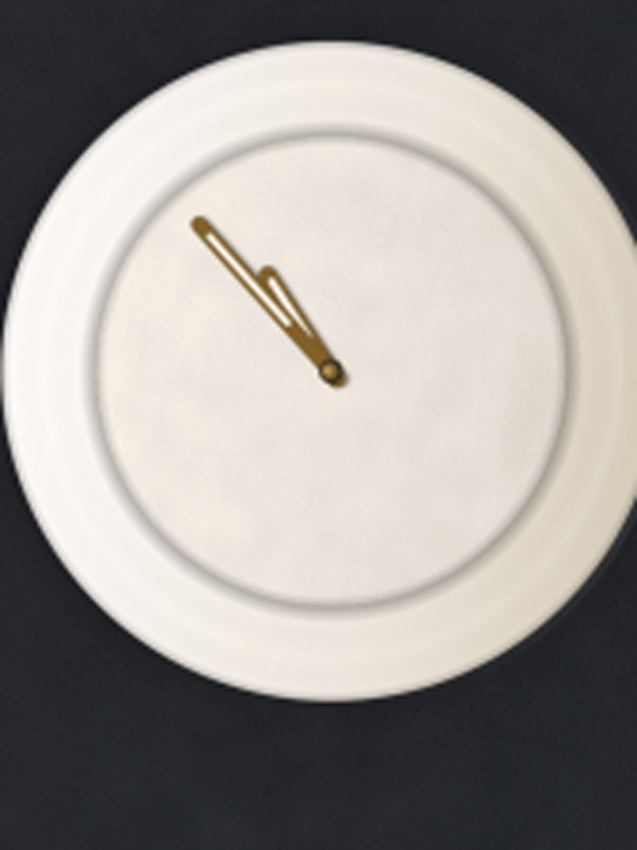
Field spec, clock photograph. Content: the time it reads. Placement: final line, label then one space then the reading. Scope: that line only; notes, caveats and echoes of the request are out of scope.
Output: 10:53
